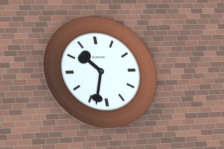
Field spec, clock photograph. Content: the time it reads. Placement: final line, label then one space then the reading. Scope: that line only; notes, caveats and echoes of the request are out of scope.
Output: 10:33
